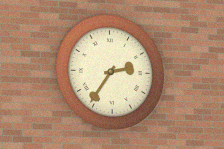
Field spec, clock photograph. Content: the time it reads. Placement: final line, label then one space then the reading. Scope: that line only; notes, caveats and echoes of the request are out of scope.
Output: 2:36
